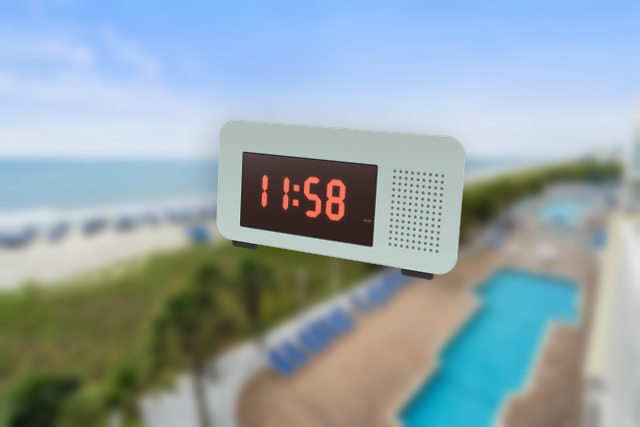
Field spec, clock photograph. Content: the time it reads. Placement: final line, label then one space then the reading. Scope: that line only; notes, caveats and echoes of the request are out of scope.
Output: 11:58
